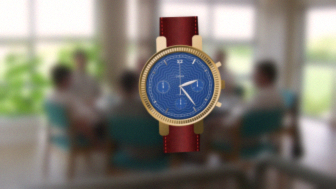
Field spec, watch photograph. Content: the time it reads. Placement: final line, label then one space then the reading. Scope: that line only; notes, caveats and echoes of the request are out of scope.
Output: 2:24
